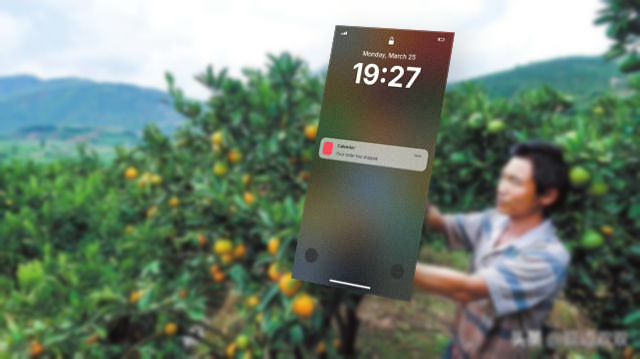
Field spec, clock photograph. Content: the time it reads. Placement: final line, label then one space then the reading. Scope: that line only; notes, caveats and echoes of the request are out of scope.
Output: 19:27
